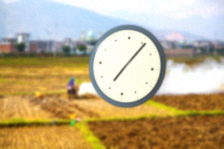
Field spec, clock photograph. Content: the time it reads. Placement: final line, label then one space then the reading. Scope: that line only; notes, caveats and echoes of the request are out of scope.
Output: 7:06
